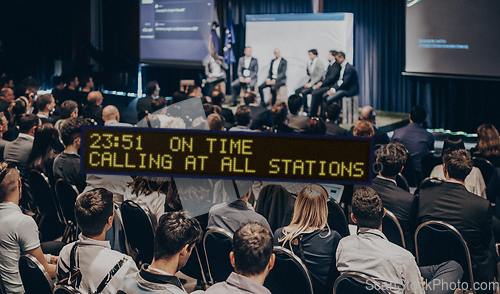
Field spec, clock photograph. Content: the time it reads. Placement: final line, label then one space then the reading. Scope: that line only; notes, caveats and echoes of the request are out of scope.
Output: 23:51
